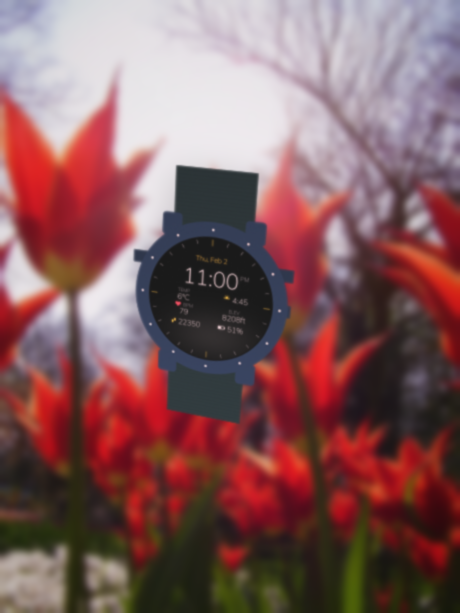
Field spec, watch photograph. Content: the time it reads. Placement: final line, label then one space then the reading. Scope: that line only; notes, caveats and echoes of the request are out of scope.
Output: 11:00
